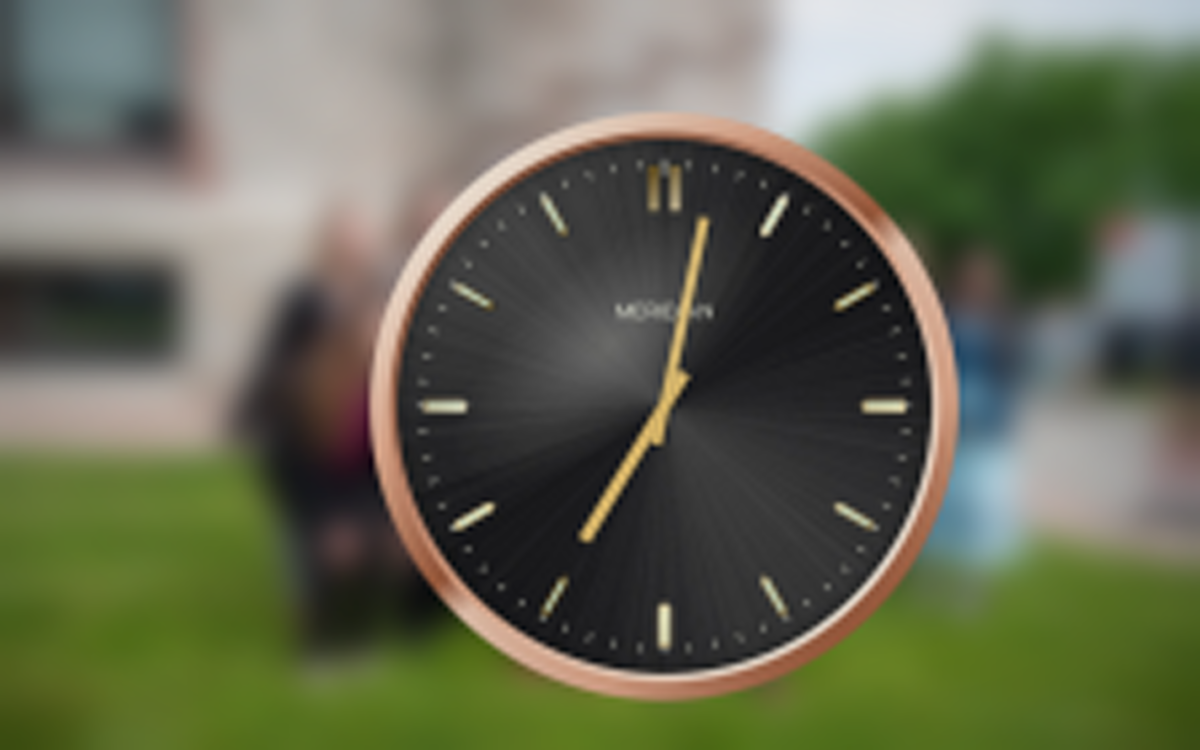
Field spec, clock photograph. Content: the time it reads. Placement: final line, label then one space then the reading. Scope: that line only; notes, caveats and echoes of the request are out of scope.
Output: 7:02
